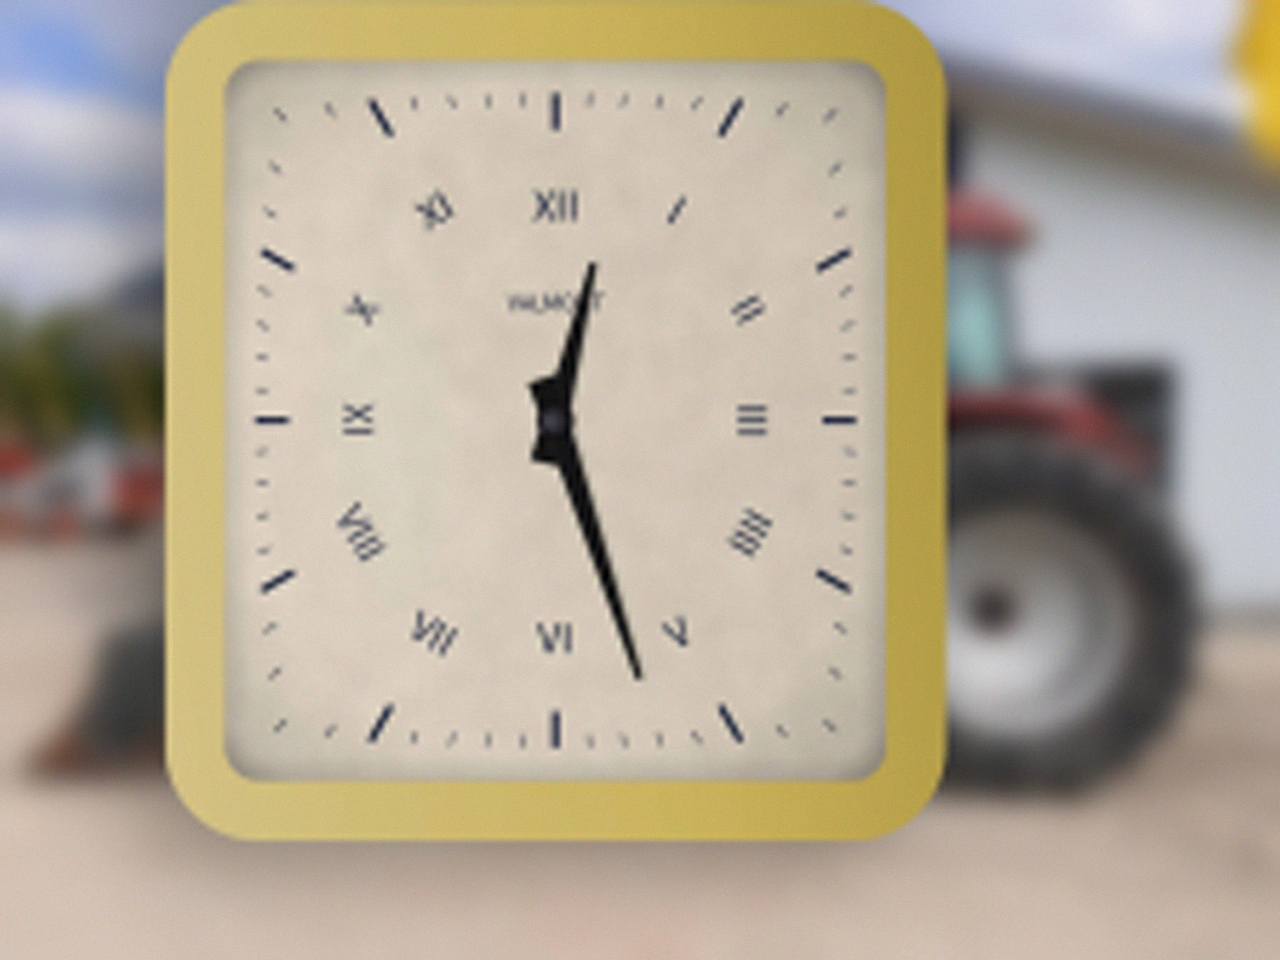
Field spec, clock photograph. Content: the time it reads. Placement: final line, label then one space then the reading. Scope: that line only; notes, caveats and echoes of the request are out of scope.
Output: 12:27
